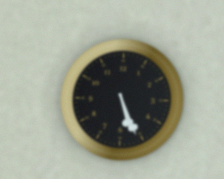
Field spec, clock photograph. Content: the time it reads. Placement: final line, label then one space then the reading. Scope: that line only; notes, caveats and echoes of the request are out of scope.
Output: 5:26
